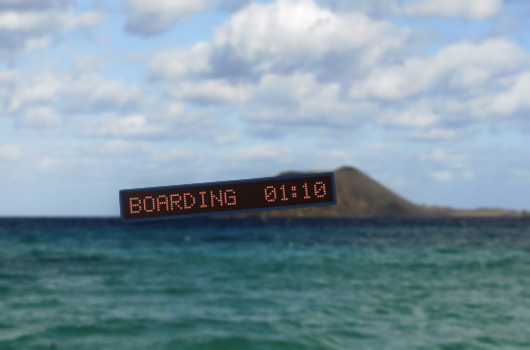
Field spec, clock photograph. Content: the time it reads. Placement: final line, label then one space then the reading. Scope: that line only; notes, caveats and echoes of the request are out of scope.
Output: 1:10
